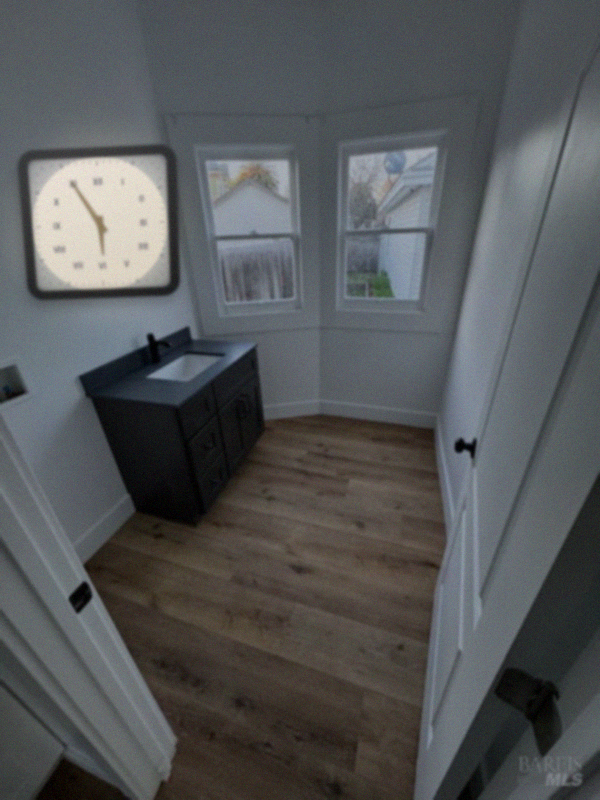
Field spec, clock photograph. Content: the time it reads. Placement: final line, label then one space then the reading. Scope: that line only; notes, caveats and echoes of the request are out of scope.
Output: 5:55
